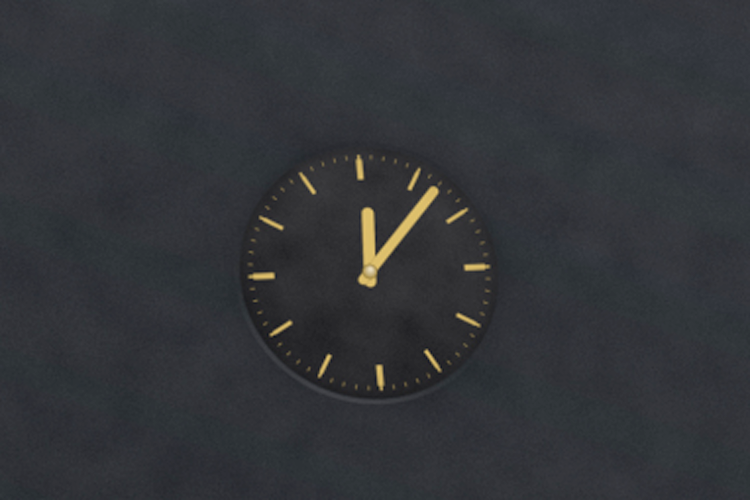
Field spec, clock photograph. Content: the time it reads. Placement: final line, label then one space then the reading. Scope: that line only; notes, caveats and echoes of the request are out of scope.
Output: 12:07
